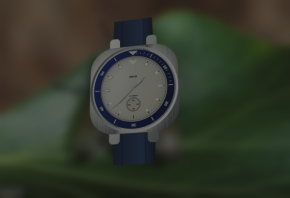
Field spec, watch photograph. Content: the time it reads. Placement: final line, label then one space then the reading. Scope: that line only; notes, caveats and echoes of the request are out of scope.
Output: 1:38
